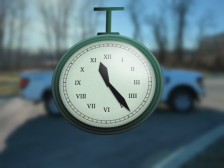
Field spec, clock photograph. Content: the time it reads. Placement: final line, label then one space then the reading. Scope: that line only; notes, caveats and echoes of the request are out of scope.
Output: 11:24
